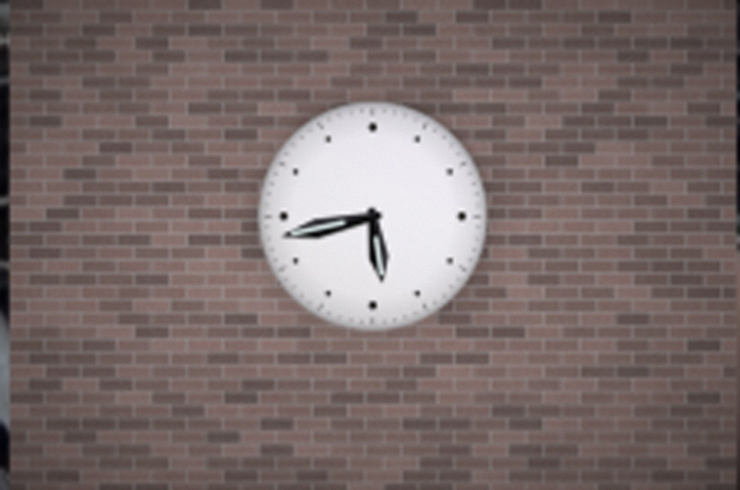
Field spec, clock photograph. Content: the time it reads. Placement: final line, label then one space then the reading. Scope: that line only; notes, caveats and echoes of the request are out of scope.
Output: 5:43
